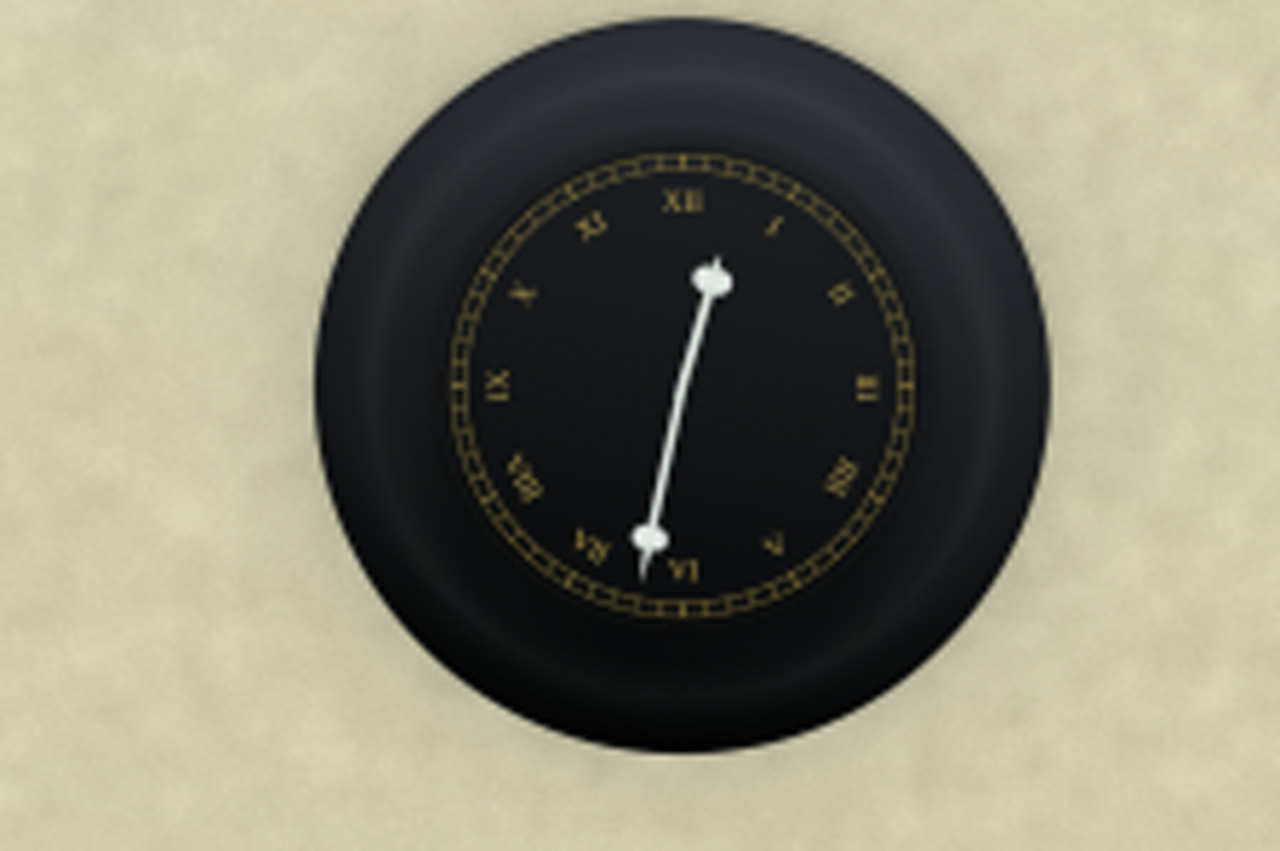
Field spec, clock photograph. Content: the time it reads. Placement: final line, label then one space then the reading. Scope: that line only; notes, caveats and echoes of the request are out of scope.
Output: 12:32
